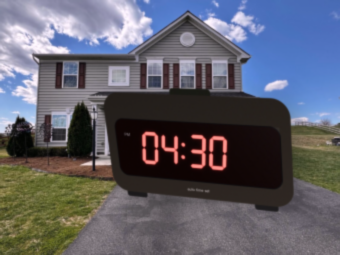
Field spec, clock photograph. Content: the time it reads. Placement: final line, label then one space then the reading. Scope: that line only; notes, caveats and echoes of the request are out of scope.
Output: 4:30
